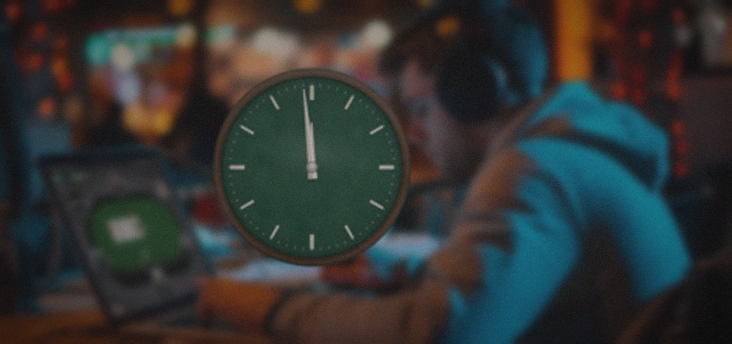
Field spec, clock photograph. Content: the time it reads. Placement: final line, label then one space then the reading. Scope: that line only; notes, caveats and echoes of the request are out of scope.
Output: 11:59
